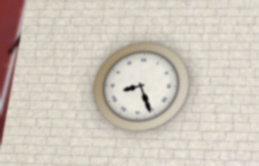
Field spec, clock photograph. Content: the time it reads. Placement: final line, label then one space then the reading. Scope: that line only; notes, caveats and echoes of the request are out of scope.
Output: 8:26
